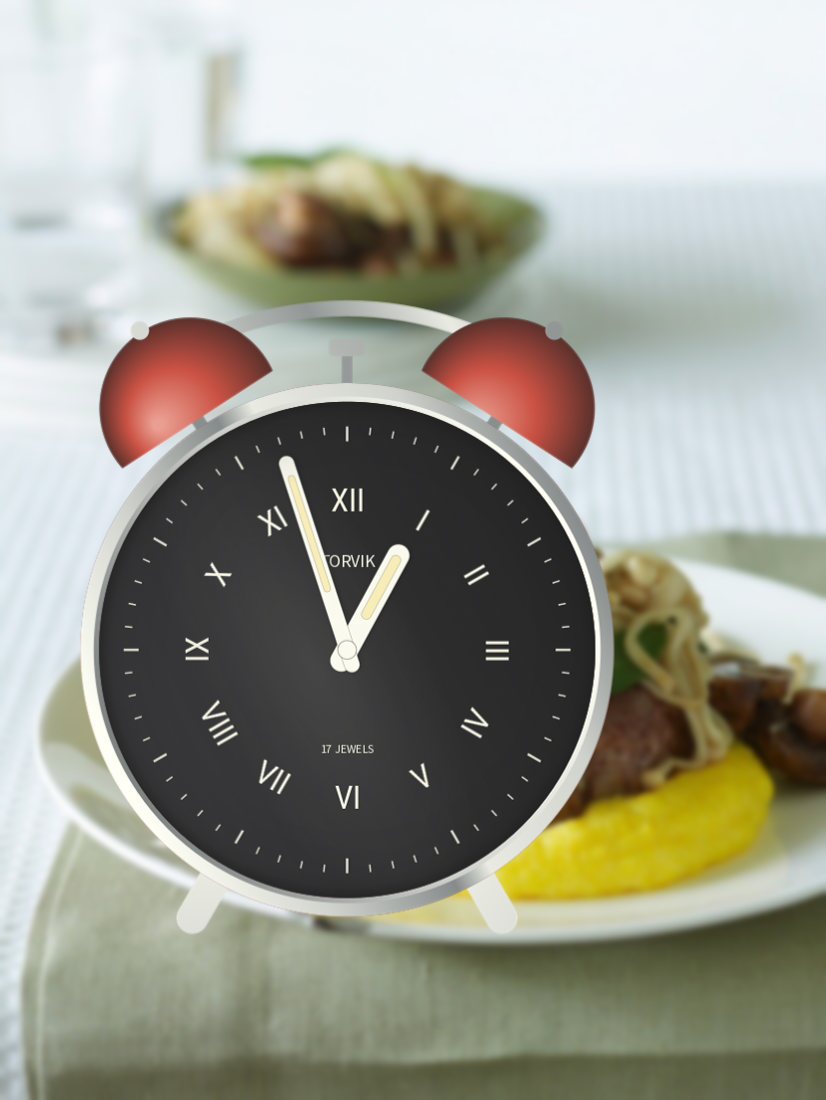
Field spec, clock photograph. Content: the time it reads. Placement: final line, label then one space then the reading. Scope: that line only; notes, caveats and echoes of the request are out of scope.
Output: 12:57
